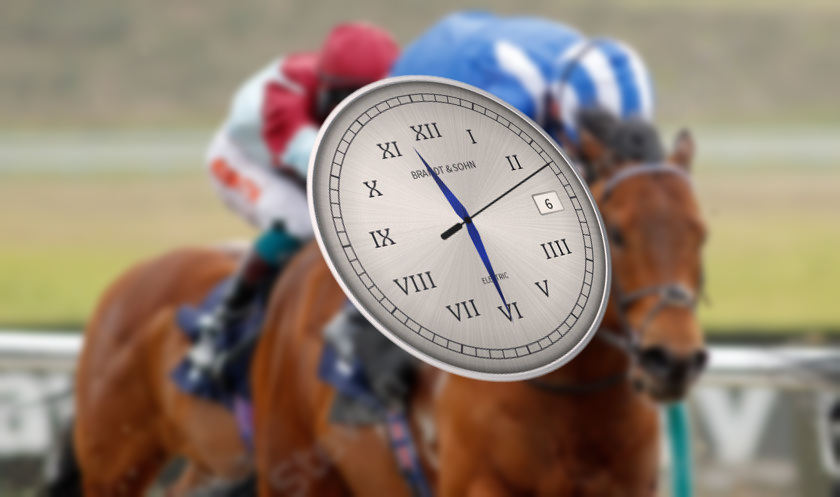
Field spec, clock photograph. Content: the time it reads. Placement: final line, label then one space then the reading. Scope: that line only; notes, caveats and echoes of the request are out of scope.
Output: 11:30:12
